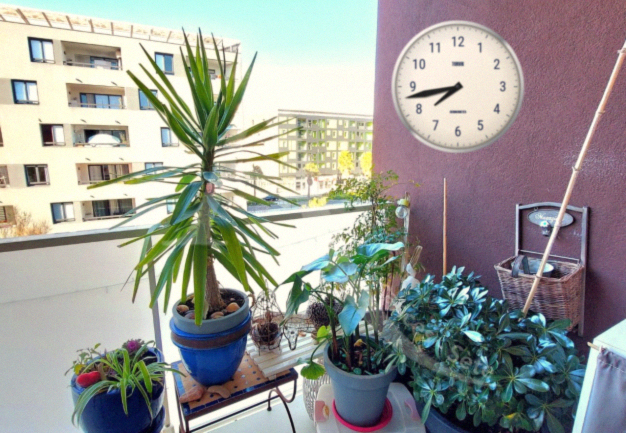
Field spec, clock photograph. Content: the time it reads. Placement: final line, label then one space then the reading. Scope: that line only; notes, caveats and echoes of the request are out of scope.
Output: 7:43
